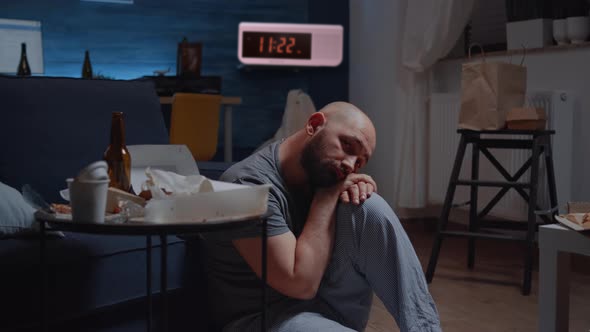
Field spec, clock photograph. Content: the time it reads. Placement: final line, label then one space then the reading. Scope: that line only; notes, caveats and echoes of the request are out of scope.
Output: 11:22
